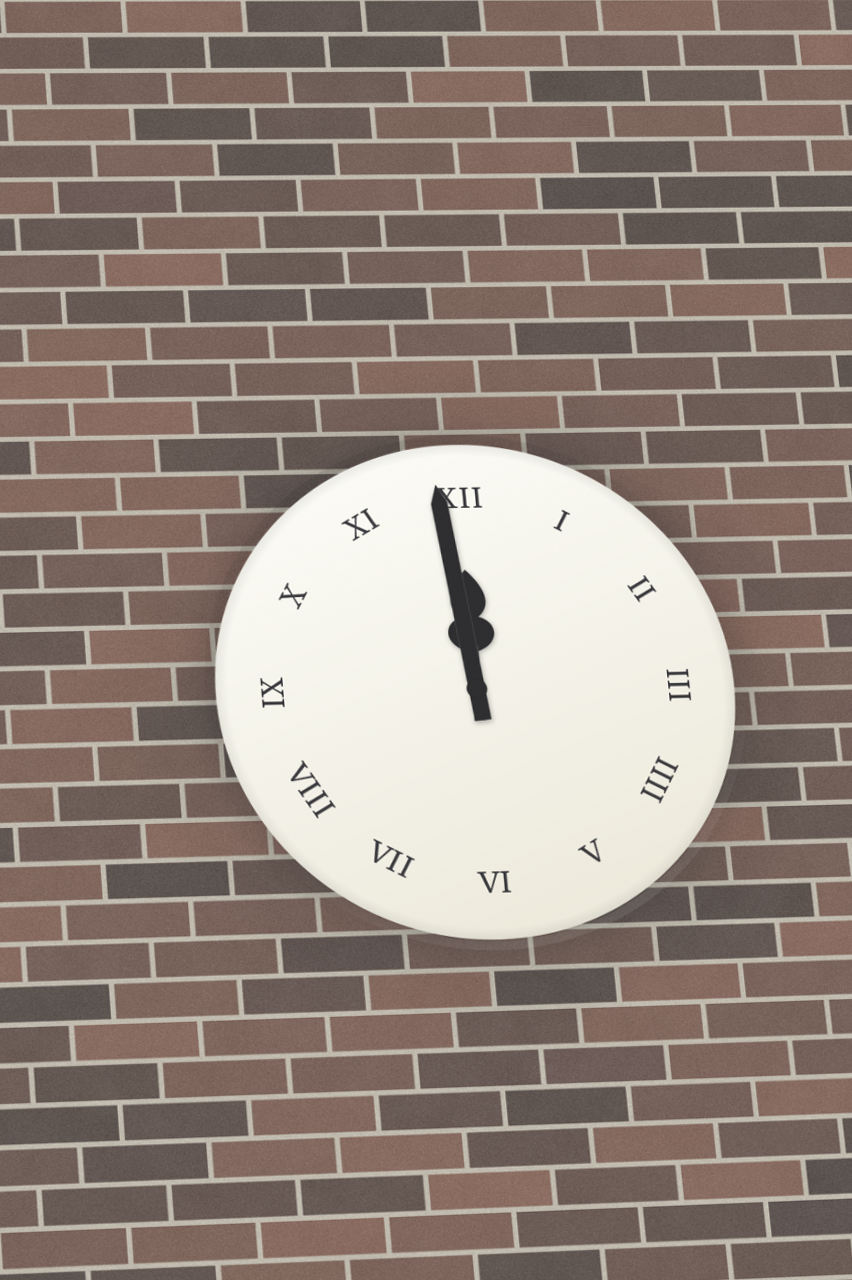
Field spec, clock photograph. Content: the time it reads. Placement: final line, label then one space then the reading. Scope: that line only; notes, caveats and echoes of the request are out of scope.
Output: 11:59
